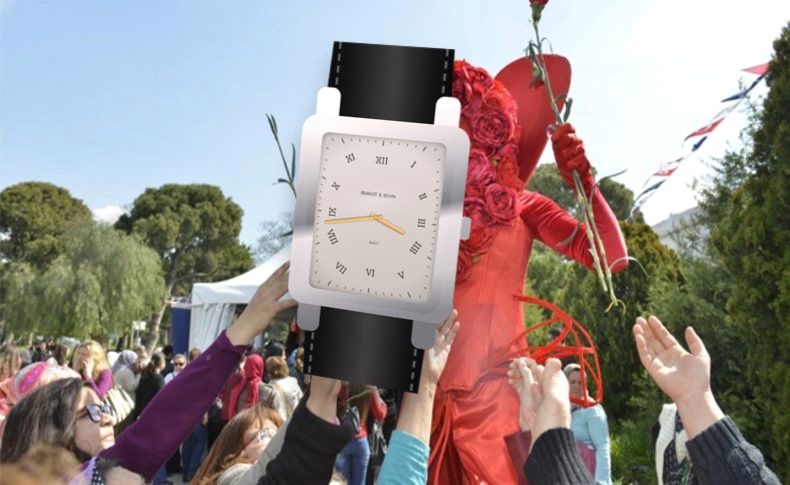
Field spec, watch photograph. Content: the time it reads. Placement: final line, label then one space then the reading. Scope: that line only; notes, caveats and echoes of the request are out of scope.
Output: 3:43
